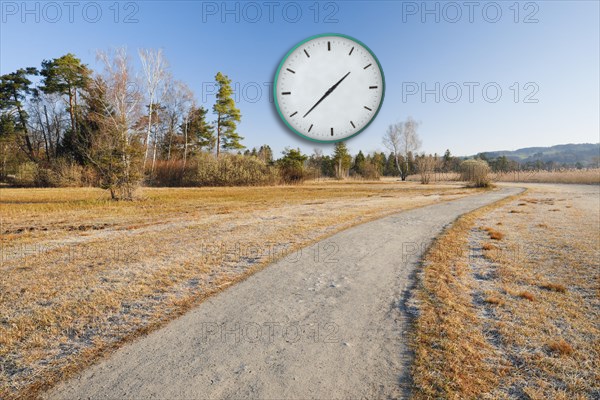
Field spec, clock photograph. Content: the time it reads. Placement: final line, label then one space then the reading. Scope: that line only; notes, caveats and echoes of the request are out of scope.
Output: 1:38
